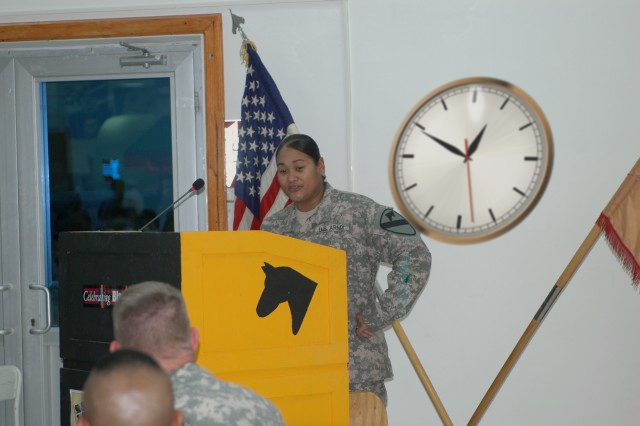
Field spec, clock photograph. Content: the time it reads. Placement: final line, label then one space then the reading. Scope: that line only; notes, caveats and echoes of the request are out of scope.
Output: 12:49:28
